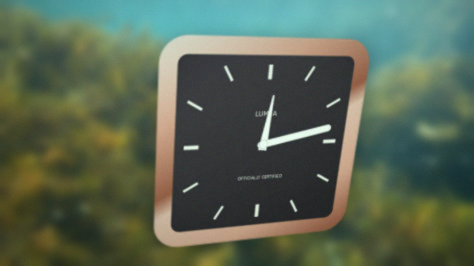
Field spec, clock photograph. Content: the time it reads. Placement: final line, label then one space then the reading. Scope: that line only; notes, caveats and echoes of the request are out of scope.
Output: 12:13
